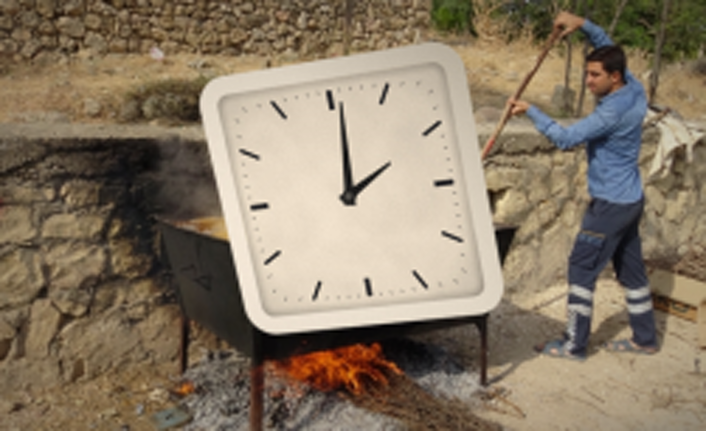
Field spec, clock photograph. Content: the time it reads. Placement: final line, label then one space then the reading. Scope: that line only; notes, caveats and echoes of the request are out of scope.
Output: 2:01
